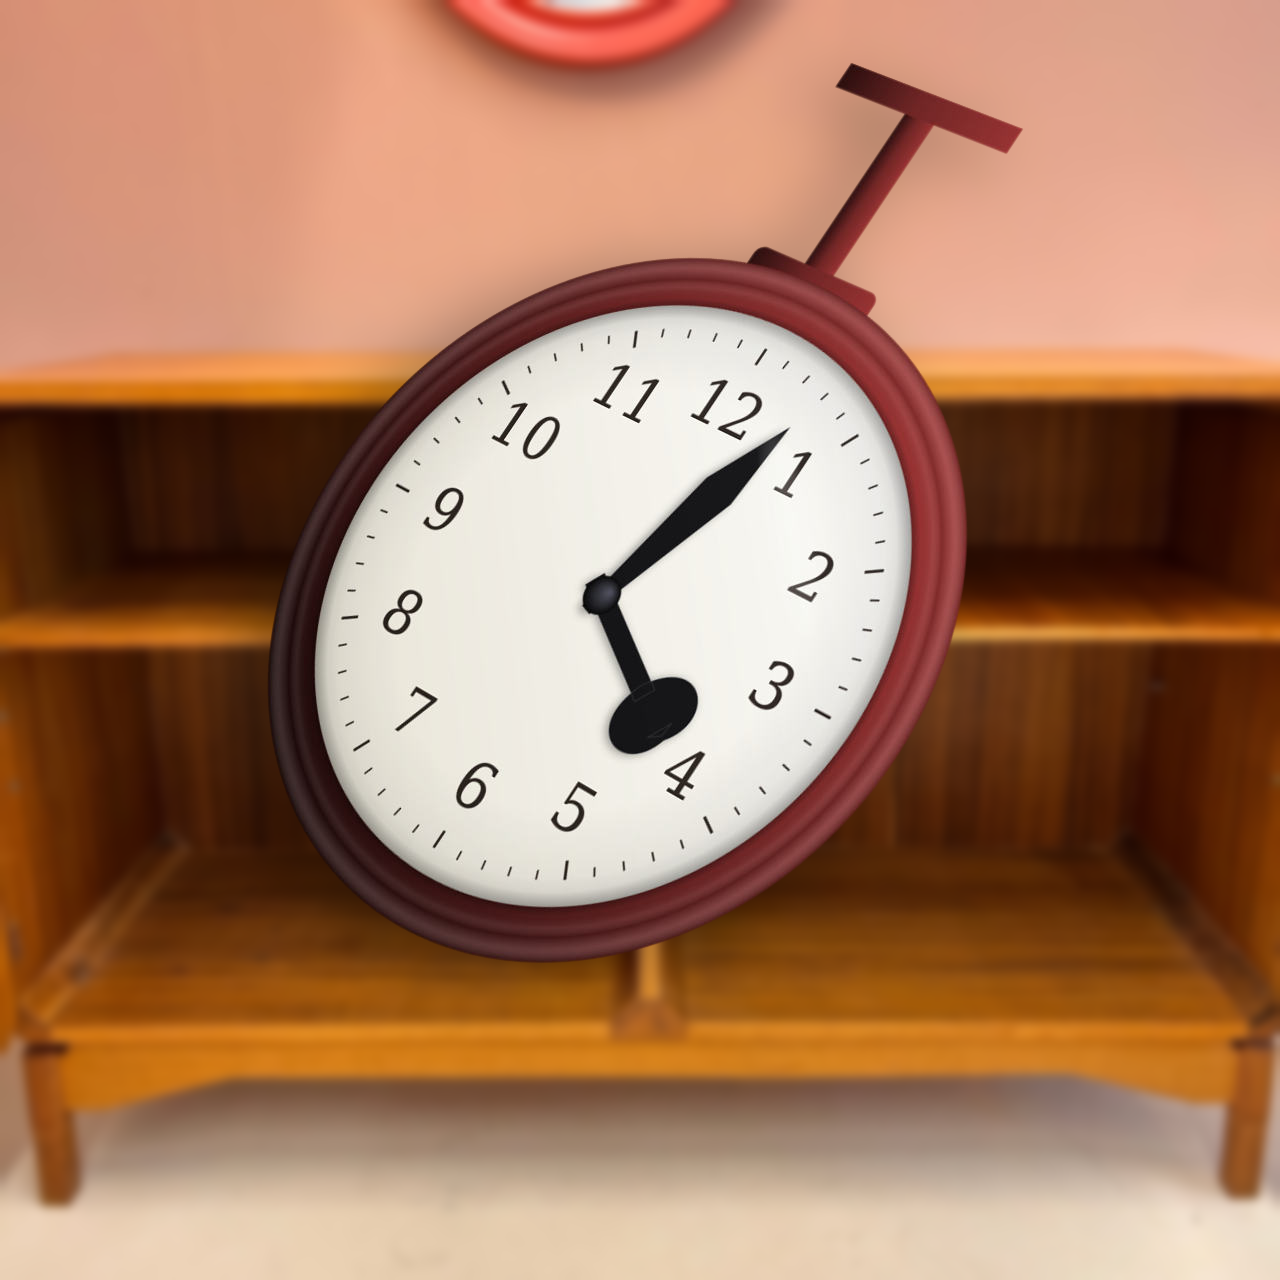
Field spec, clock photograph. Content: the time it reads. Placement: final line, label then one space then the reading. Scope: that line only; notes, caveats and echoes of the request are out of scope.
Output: 4:03
